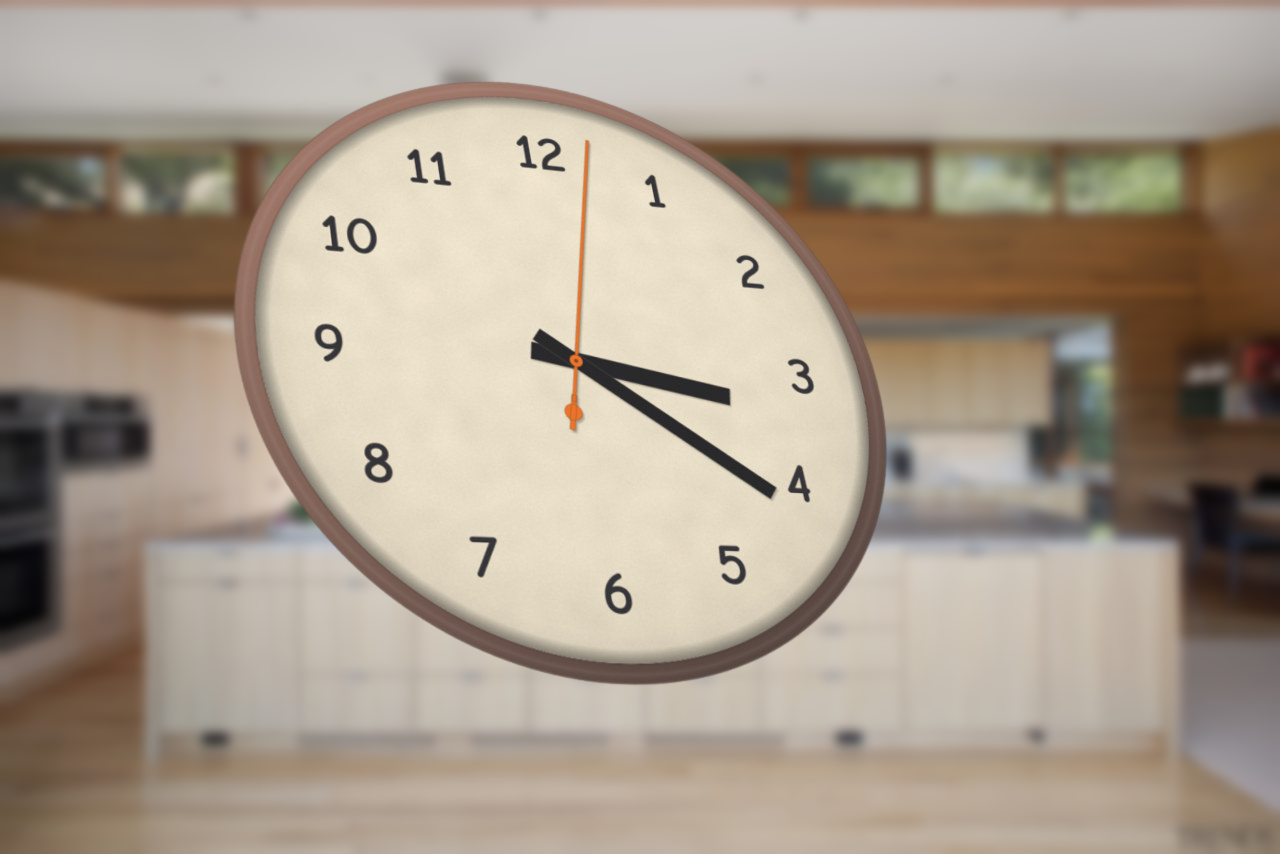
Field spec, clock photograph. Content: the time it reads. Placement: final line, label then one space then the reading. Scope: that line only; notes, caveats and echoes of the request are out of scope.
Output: 3:21:02
